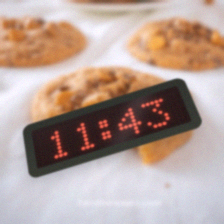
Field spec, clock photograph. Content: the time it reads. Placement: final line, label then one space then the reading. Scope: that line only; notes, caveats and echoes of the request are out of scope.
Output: 11:43
